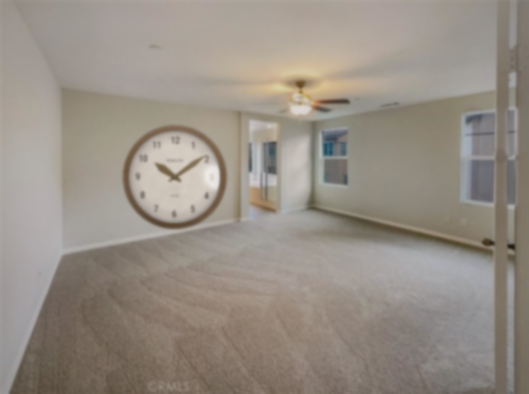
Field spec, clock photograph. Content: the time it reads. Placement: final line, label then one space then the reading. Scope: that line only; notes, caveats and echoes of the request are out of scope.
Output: 10:09
